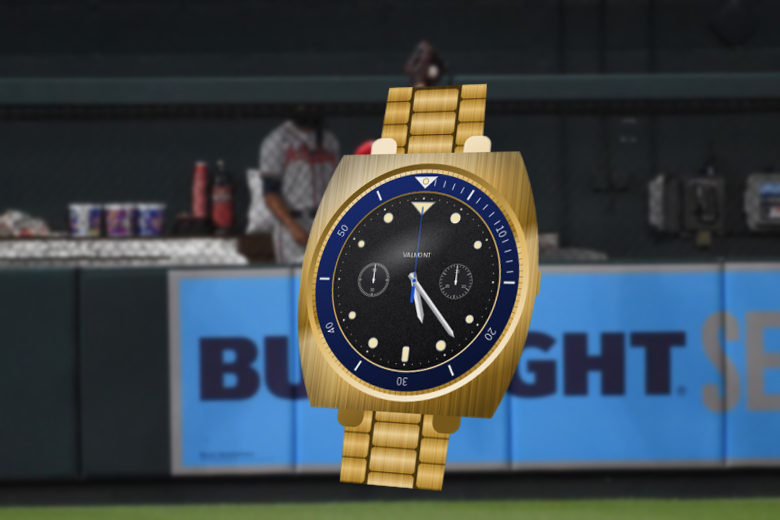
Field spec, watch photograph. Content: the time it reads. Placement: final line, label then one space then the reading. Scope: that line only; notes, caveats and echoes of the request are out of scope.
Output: 5:23
